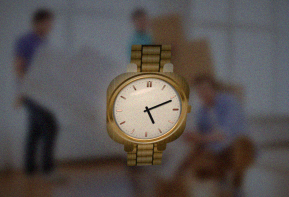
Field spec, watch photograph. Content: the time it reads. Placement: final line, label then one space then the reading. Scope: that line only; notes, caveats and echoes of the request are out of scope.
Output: 5:11
